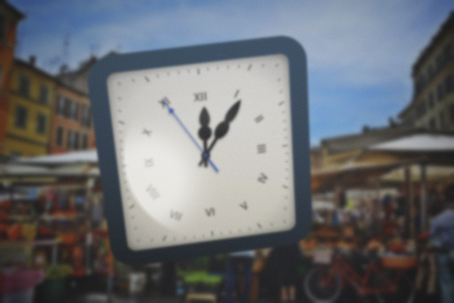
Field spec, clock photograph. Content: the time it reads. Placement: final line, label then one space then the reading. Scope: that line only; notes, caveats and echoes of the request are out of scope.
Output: 12:05:55
